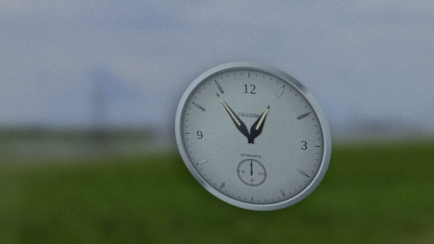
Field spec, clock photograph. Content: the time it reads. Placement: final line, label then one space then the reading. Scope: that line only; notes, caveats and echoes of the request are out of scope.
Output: 12:54
